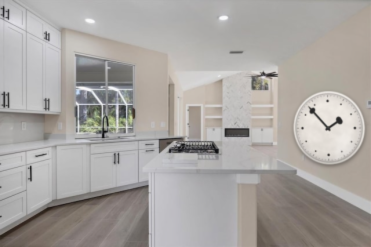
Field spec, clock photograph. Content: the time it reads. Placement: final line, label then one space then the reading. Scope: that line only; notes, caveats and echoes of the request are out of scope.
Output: 1:53
